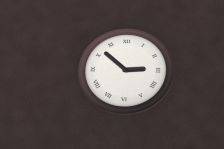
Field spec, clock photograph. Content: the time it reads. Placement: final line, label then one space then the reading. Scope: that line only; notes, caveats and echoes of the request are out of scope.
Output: 2:52
